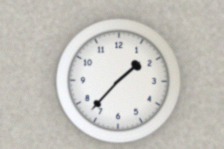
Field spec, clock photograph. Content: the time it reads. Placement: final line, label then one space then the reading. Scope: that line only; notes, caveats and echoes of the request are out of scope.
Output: 1:37
